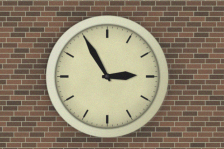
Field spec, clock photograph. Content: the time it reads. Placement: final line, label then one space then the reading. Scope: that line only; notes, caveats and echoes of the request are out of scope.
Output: 2:55
